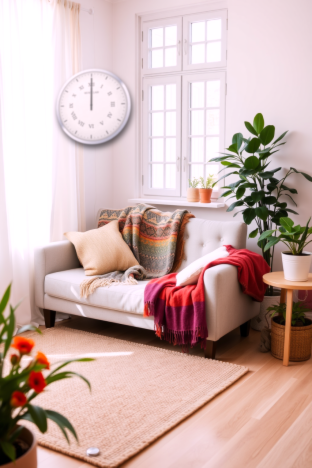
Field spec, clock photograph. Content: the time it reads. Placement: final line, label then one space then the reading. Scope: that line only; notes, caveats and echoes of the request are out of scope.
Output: 12:00
